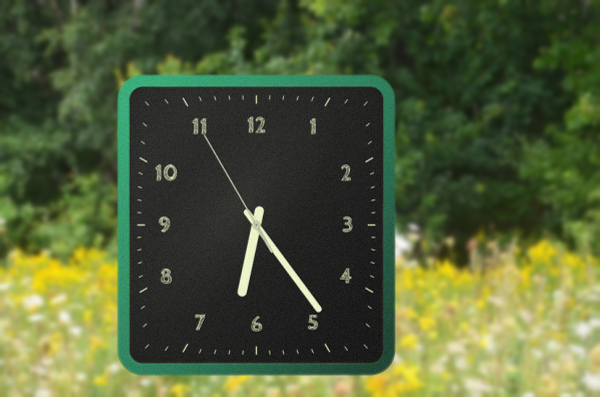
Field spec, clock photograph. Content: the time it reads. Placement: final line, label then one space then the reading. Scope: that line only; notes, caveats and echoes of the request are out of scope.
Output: 6:23:55
